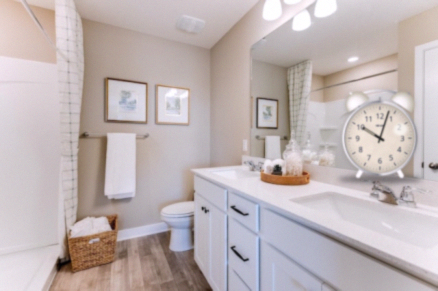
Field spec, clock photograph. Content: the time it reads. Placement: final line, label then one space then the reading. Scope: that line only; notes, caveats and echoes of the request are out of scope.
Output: 10:03
